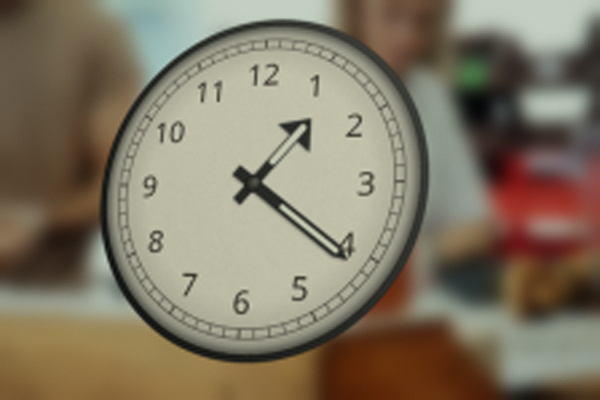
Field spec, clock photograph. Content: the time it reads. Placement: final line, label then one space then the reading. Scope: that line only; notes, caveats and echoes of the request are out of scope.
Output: 1:21
